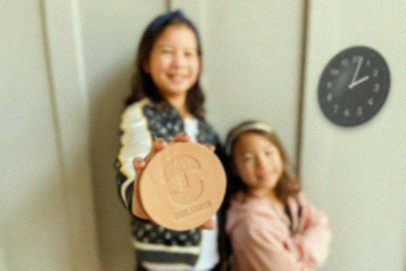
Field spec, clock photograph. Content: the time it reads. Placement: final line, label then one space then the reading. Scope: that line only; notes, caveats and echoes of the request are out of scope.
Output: 2:02
